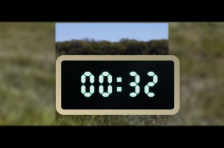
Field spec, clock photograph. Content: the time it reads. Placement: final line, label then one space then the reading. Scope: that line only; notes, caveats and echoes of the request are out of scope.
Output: 0:32
